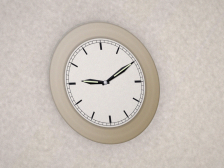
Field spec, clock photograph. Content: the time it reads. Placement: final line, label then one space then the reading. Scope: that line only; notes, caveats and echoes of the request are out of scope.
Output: 9:10
